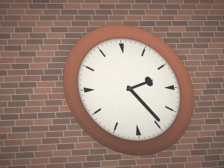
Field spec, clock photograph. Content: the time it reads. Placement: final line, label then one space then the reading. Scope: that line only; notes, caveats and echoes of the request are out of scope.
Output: 2:24
